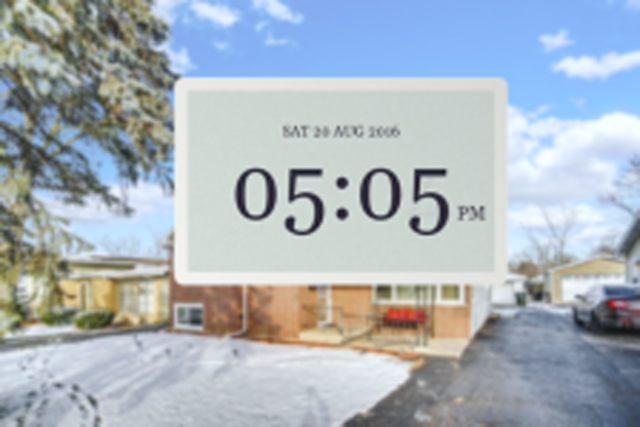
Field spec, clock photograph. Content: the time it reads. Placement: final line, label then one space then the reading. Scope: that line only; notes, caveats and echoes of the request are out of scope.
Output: 5:05
